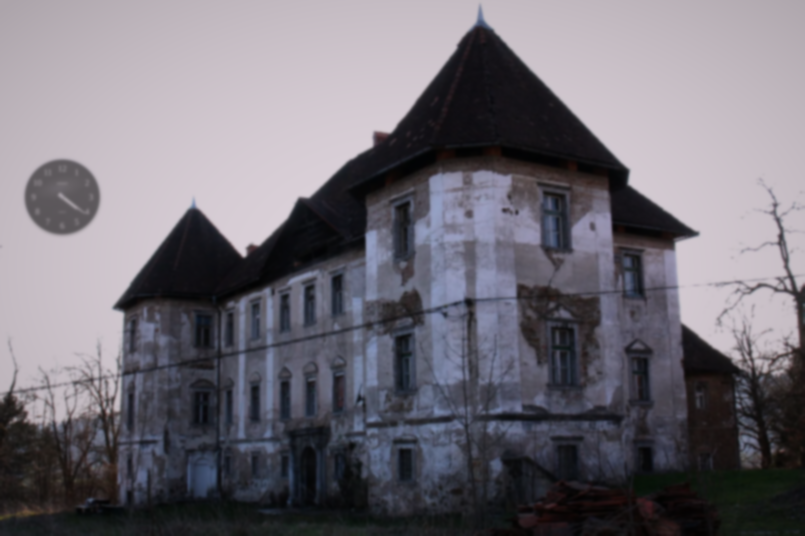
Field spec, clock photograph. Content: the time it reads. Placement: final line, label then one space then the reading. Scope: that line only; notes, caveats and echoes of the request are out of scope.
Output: 4:21
